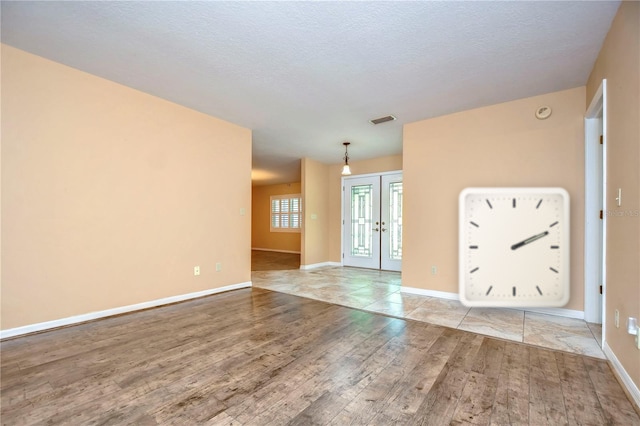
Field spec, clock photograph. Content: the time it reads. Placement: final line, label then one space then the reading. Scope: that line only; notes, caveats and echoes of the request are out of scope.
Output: 2:11
